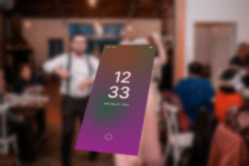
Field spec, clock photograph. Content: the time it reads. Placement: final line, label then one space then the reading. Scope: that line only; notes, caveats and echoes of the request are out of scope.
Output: 12:33
